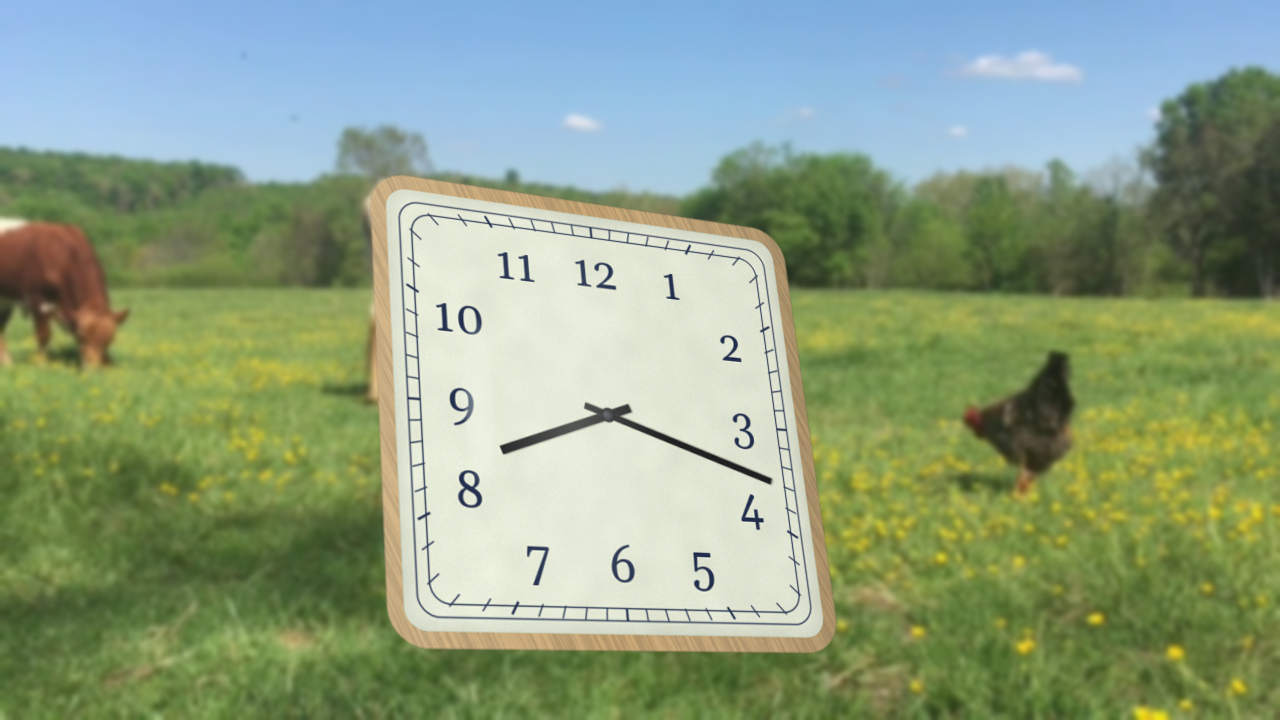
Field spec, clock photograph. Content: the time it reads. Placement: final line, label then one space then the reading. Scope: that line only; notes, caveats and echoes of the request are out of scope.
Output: 8:18
